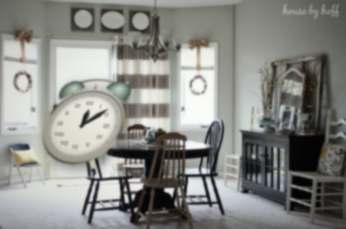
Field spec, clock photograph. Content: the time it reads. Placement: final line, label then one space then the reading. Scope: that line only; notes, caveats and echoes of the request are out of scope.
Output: 12:08
